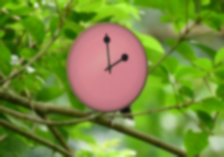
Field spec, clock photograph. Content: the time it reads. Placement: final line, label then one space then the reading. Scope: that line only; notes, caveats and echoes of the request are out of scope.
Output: 1:59
